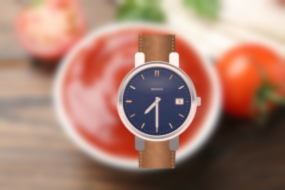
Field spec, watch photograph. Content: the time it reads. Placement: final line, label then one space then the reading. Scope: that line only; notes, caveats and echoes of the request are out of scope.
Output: 7:30
